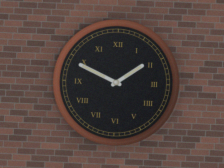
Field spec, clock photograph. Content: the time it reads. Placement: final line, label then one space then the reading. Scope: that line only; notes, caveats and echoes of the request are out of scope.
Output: 1:49
